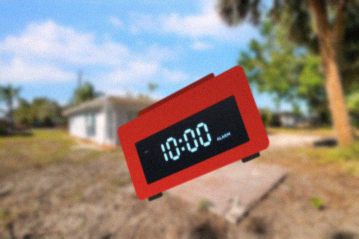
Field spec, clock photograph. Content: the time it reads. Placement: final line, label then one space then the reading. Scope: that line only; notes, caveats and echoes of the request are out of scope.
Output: 10:00
